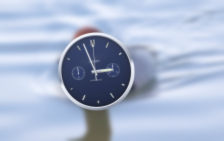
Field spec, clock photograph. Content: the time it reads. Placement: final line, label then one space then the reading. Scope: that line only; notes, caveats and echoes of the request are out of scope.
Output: 2:57
